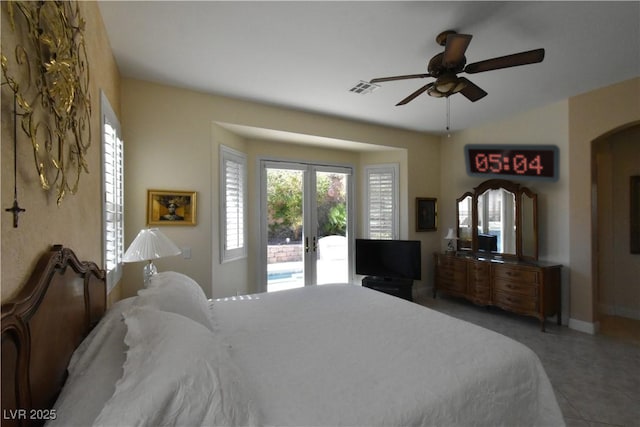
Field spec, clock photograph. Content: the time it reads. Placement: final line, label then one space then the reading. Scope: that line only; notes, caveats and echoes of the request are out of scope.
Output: 5:04
